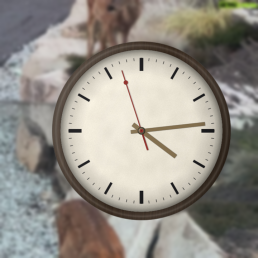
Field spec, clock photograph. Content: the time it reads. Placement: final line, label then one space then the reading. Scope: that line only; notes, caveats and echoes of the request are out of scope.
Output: 4:13:57
